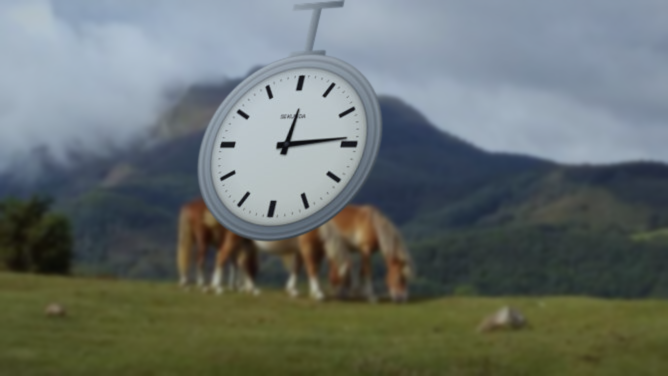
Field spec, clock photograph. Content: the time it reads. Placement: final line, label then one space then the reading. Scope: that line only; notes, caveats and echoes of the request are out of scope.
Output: 12:14
